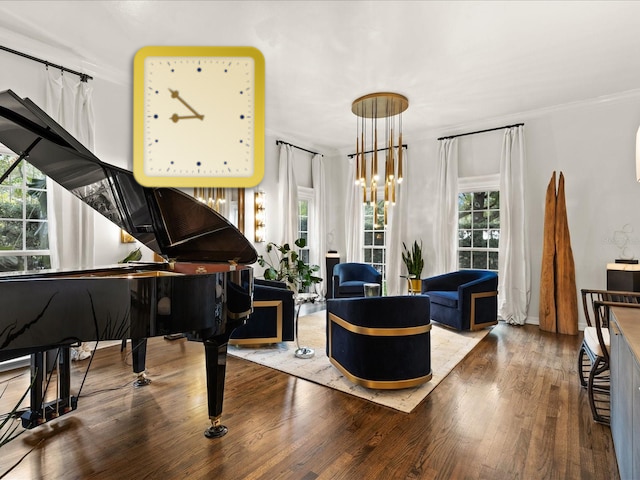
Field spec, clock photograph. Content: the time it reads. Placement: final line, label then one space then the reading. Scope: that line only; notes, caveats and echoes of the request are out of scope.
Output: 8:52
